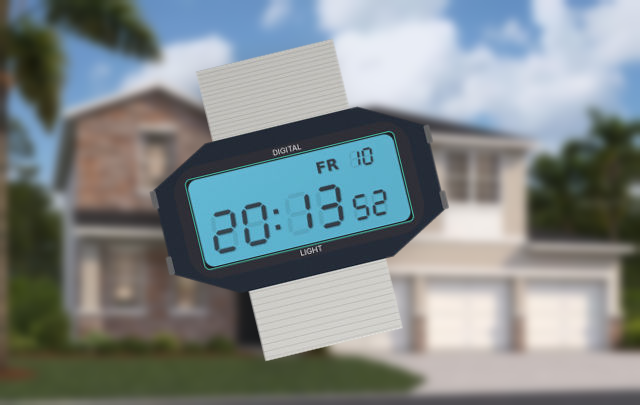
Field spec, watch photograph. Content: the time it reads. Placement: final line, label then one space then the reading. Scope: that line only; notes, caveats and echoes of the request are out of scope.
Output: 20:13:52
